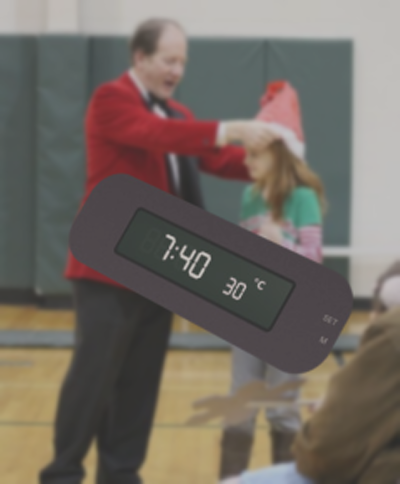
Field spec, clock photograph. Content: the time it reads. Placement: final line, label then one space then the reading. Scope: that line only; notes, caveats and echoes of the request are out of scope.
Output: 7:40
